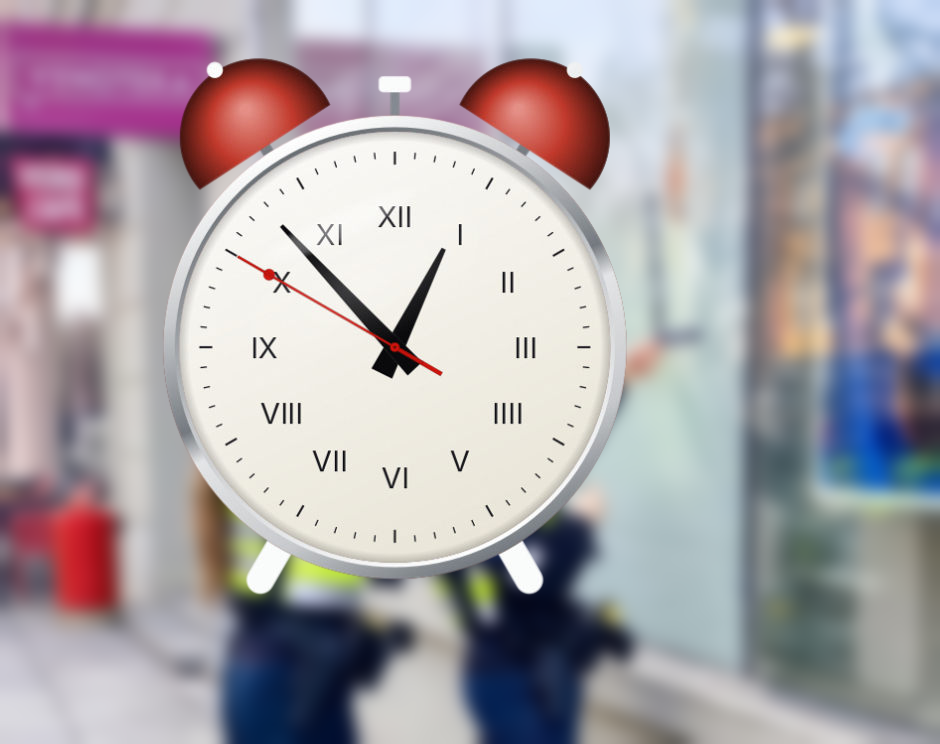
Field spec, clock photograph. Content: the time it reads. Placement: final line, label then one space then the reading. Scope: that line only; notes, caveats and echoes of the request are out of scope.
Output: 12:52:50
